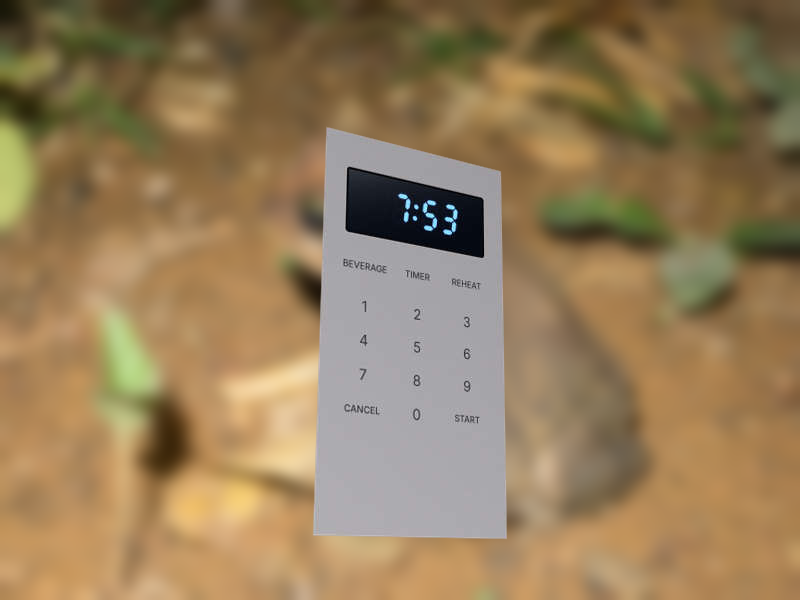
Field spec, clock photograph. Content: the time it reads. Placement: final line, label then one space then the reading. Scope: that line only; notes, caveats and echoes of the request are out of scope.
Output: 7:53
